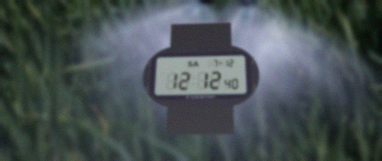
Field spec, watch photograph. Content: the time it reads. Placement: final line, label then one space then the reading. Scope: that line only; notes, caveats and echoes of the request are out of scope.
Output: 12:12
